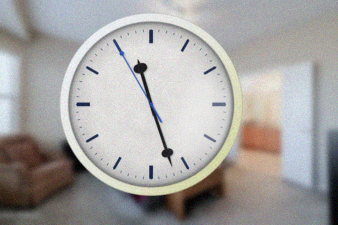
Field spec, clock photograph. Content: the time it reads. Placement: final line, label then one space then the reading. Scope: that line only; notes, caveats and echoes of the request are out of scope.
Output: 11:26:55
